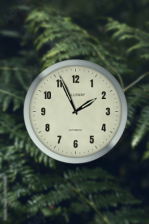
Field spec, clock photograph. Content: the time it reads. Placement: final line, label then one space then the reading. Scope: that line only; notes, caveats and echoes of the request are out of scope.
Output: 1:56
